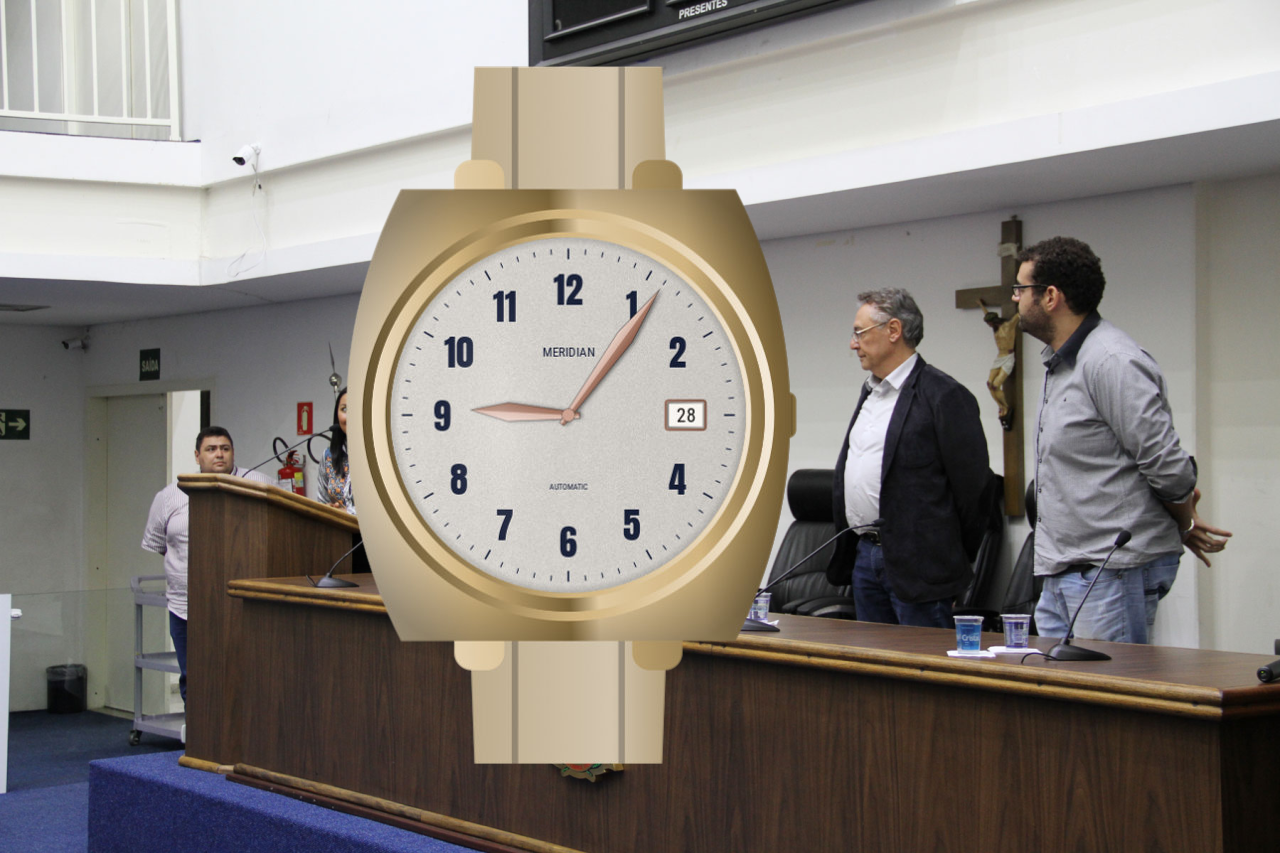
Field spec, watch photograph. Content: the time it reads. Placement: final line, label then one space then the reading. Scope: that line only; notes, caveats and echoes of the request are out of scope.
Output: 9:06
